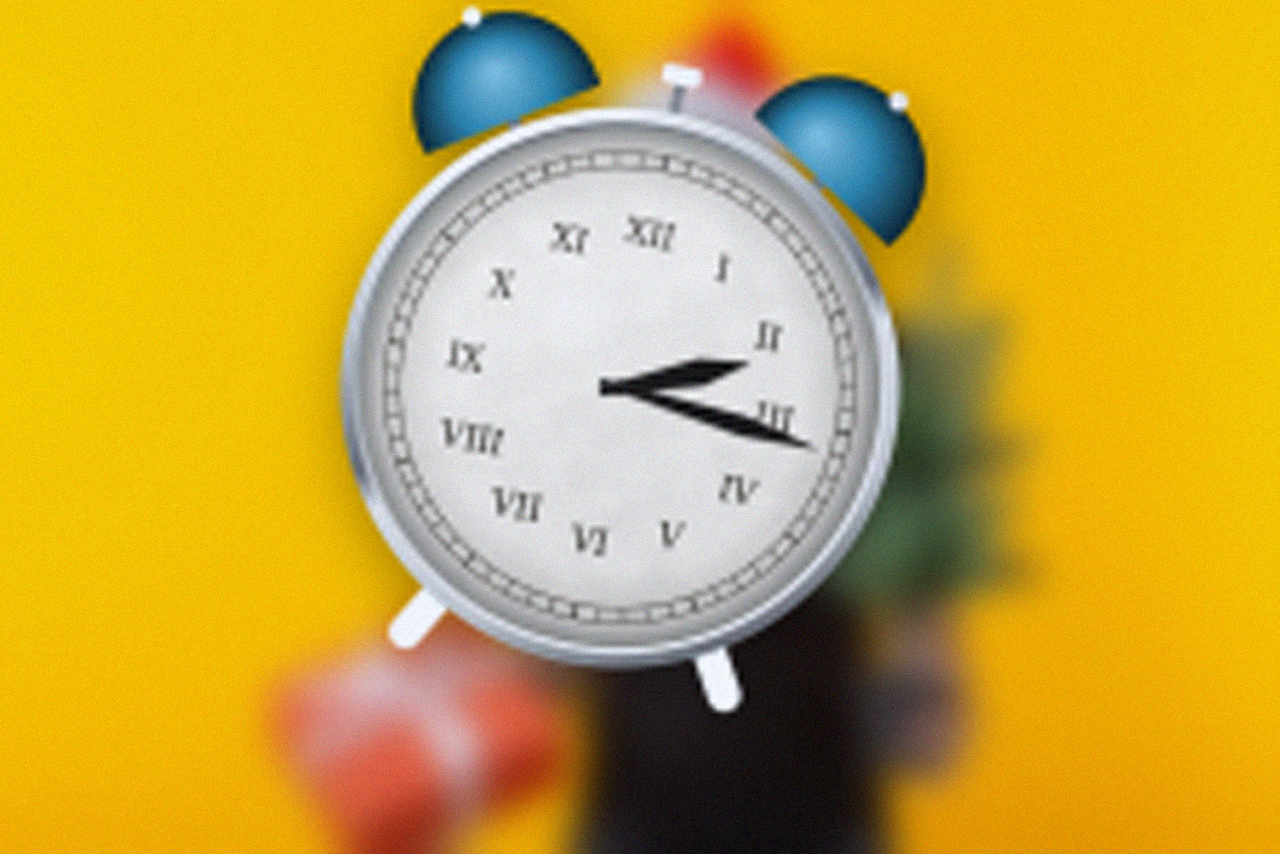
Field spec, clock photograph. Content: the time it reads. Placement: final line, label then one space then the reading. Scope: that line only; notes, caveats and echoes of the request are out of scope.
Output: 2:16
